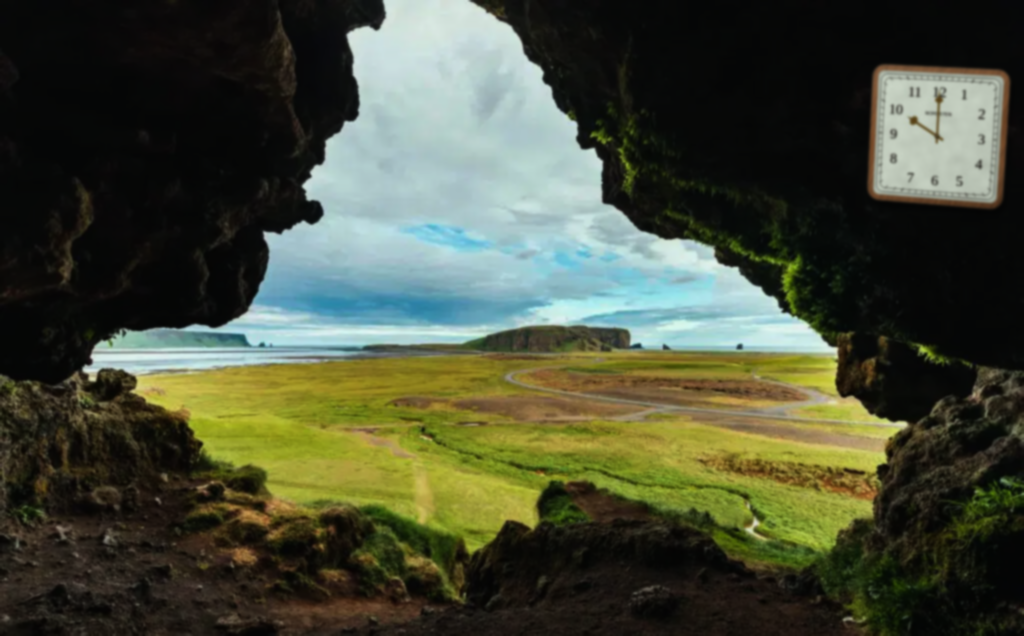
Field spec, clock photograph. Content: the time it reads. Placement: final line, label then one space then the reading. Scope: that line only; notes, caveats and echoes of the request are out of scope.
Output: 10:00
